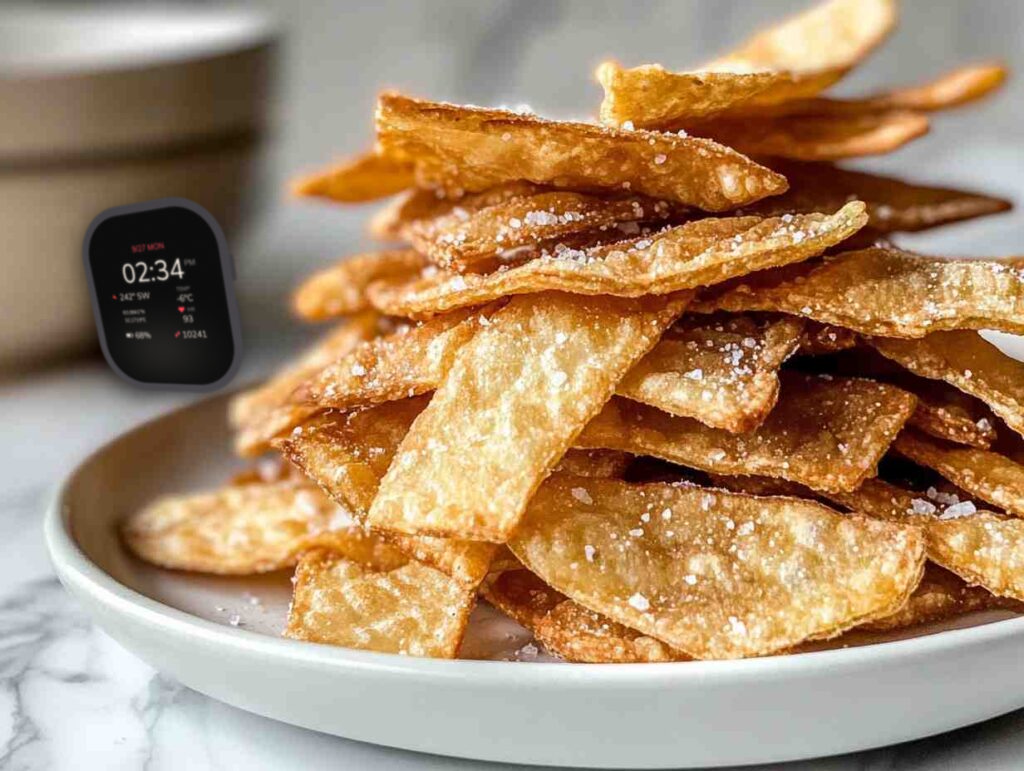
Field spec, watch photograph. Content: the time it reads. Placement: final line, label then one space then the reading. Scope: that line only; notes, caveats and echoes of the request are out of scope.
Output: 2:34
